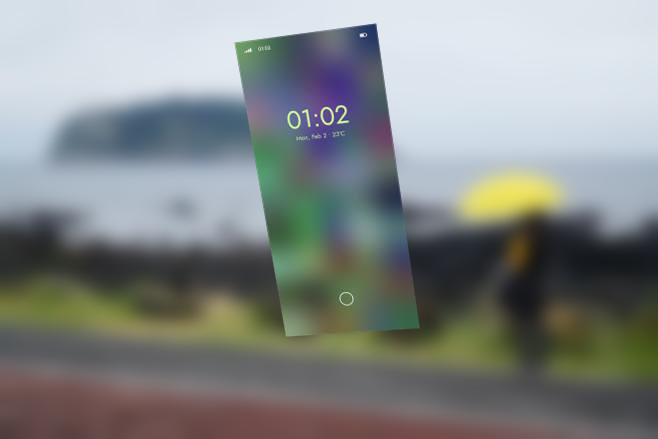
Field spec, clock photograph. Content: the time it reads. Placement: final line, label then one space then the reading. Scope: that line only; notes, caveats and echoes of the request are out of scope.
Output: 1:02
